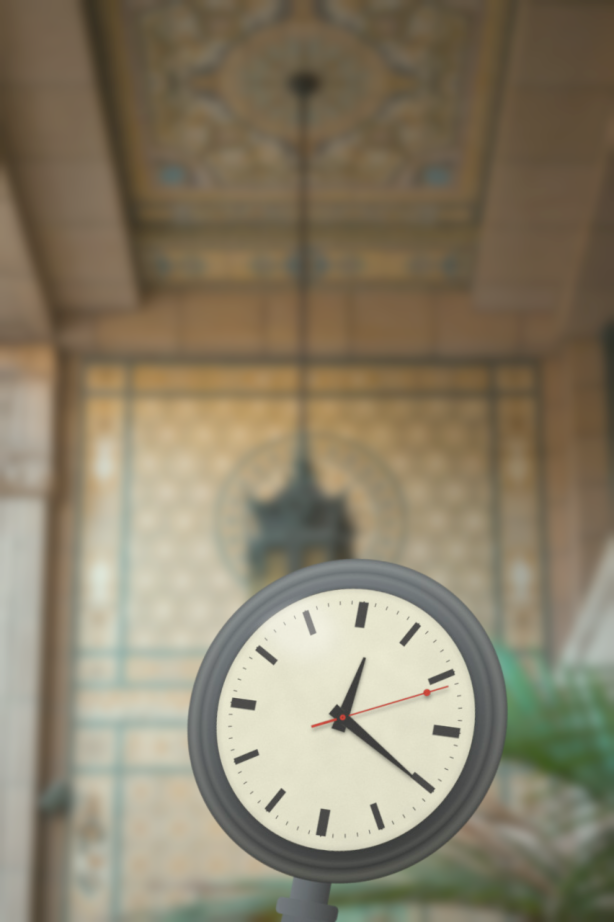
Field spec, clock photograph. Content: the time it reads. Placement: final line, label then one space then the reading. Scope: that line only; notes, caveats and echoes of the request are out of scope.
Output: 12:20:11
